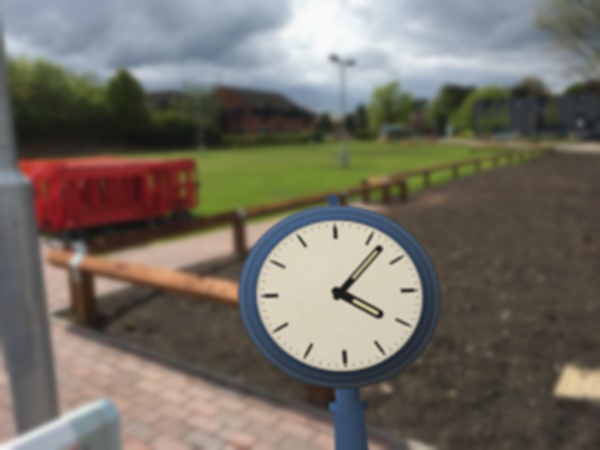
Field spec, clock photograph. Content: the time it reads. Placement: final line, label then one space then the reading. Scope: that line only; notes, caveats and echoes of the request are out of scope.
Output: 4:07
